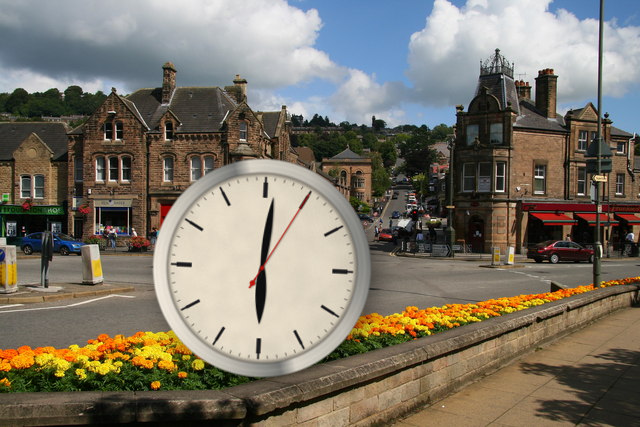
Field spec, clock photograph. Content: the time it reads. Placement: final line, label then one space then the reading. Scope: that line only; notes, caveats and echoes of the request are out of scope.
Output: 6:01:05
